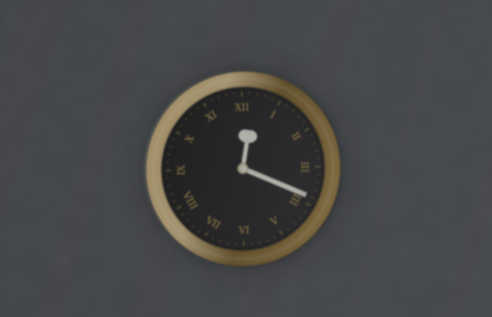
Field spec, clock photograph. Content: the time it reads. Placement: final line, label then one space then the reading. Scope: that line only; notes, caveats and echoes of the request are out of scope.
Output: 12:19
